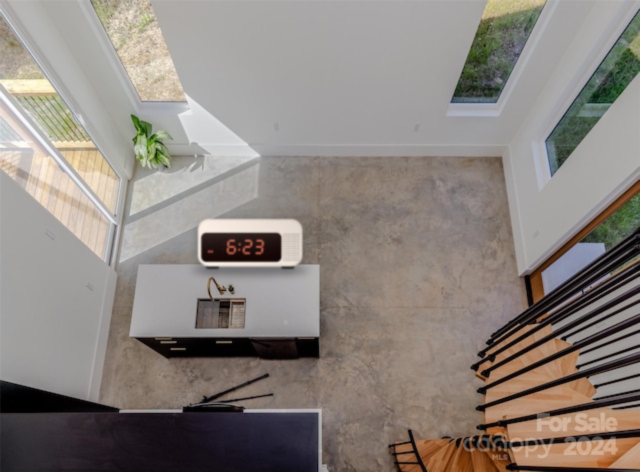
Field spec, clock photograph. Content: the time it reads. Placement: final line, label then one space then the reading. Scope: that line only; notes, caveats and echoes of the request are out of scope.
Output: 6:23
